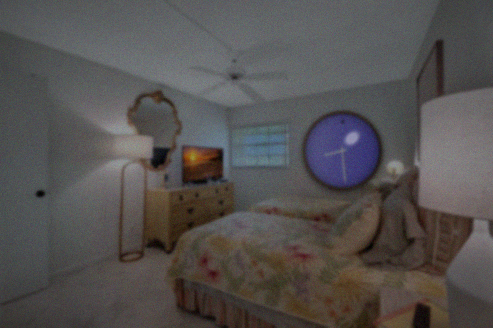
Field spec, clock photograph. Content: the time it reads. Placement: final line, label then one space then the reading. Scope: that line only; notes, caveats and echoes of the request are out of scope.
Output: 8:29
